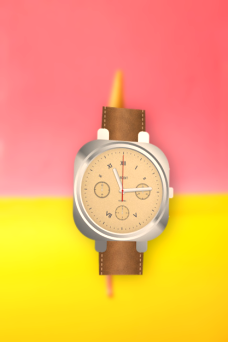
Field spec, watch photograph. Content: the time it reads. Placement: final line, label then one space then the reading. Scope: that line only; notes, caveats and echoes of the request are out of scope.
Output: 11:14
